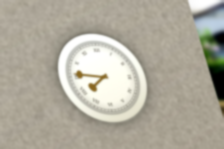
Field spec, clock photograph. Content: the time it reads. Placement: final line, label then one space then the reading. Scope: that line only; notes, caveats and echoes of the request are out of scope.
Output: 7:46
